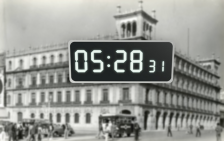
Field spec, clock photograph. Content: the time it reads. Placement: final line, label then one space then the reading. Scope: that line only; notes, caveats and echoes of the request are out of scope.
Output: 5:28:31
